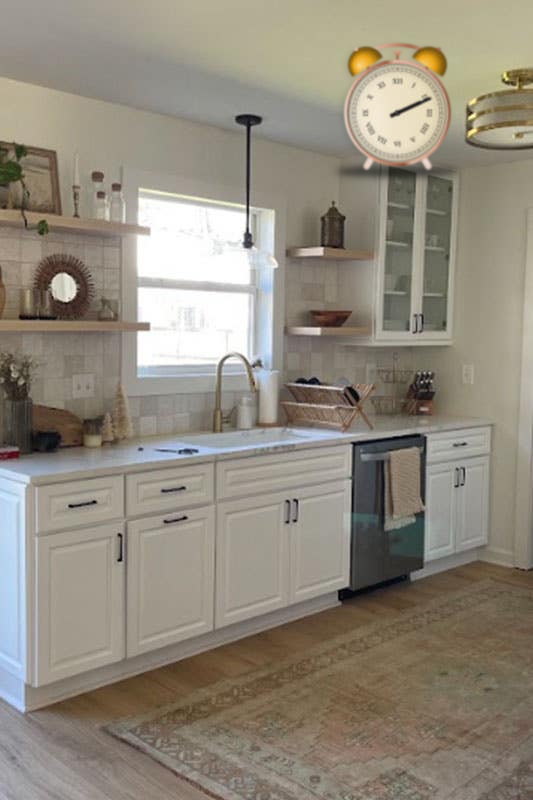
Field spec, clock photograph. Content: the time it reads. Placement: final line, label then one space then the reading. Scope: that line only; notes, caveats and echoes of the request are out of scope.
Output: 2:11
